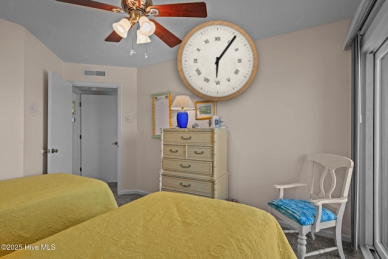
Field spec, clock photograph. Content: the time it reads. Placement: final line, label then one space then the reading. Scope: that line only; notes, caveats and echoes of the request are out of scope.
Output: 6:06
